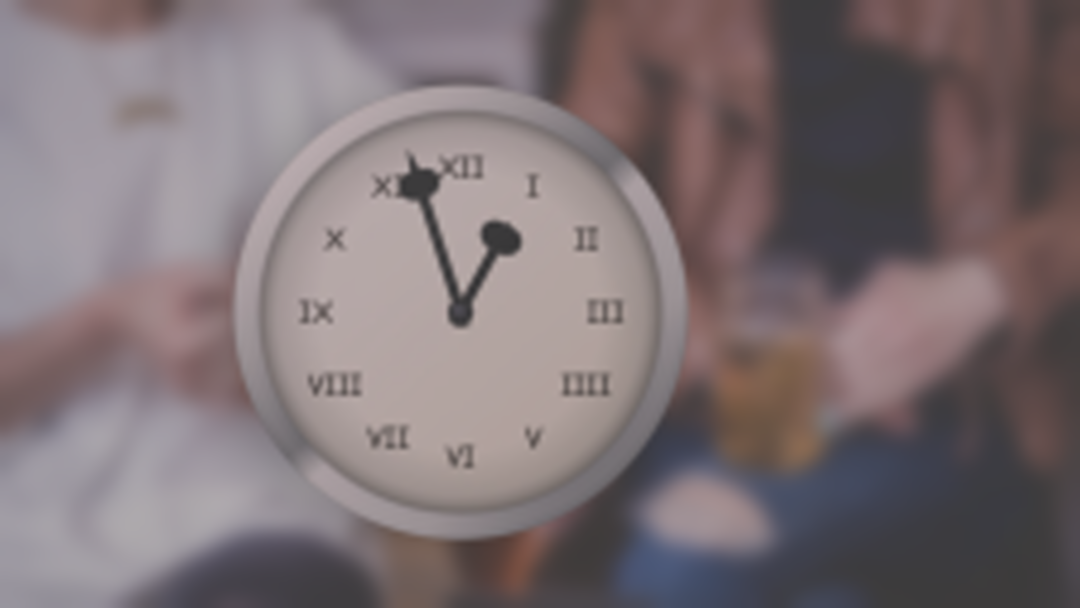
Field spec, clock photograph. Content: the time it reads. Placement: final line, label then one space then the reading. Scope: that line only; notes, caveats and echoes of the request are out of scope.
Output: 12:57
